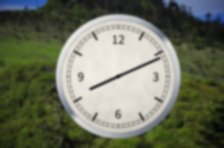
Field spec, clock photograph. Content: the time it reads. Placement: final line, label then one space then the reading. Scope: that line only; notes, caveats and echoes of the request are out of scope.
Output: 8:11
